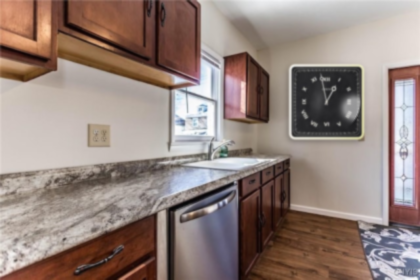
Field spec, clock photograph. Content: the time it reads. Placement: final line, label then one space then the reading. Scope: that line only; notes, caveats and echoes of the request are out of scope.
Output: 12:58
